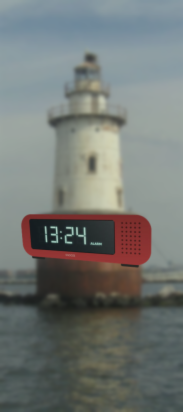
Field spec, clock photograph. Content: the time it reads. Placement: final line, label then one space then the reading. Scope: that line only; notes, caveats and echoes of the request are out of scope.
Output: 13:24
